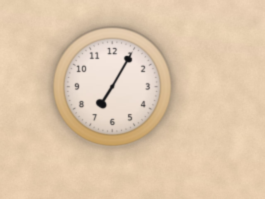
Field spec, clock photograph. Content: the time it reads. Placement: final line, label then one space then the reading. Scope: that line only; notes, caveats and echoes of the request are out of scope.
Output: 7:05
